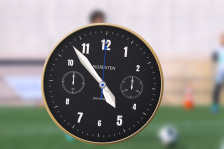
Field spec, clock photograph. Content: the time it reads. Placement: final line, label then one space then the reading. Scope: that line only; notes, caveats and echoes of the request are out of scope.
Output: 4:53
